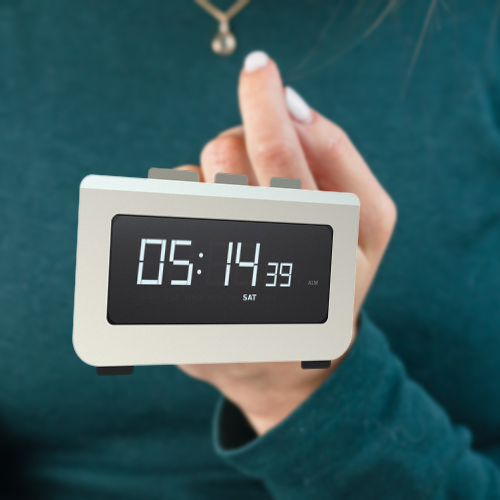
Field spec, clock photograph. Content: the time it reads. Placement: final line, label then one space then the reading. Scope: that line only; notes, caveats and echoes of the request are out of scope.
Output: 5:14:39
